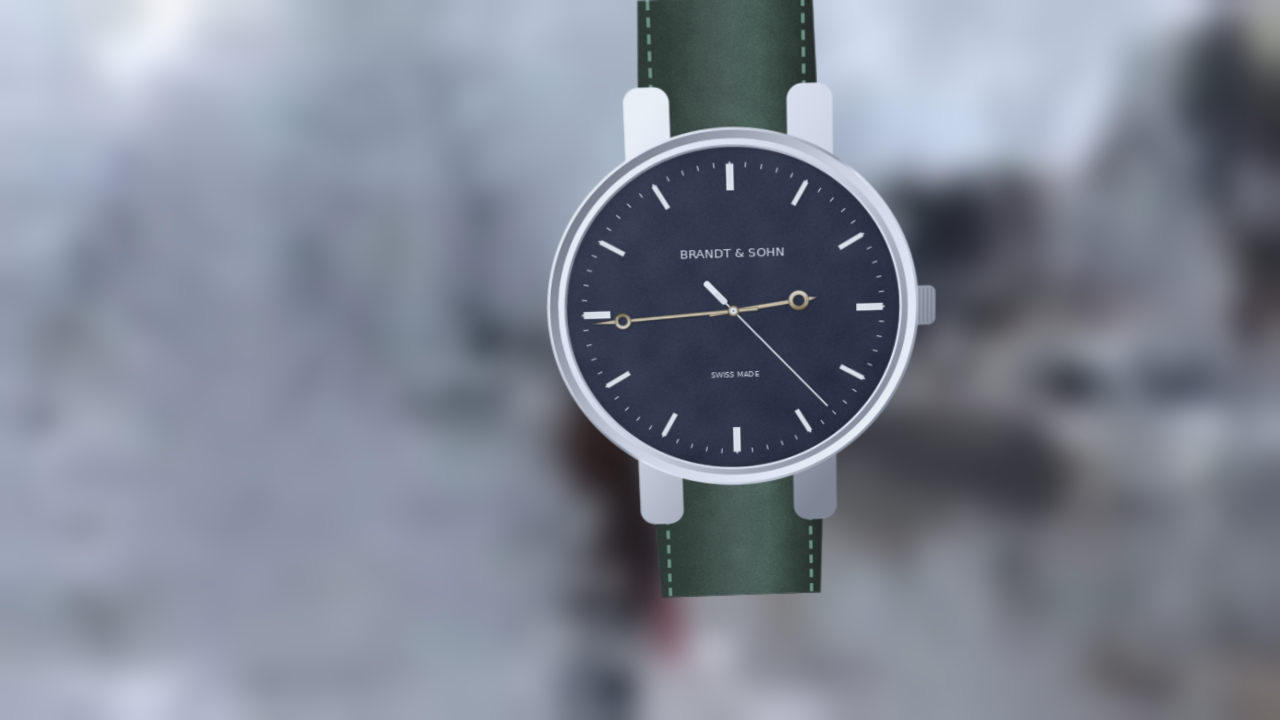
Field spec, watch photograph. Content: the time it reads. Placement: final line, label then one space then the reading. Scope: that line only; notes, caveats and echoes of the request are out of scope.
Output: 2:44:23
